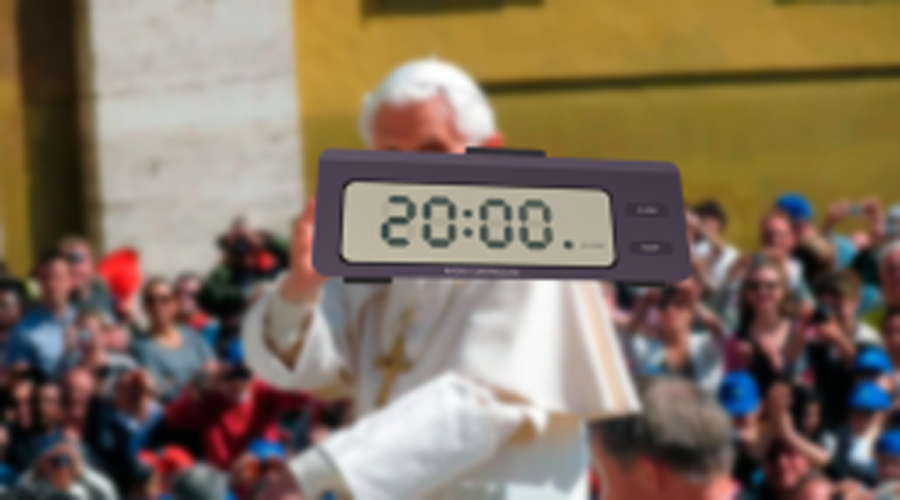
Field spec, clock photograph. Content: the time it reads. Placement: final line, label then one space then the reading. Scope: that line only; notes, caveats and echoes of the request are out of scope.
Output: 20:00
